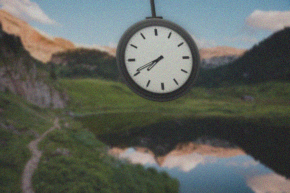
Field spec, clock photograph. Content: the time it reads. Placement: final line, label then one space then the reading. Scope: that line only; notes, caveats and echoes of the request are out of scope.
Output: 7:41
